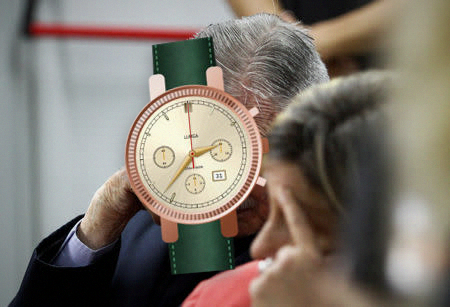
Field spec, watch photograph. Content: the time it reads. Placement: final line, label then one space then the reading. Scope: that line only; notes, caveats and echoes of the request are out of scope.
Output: 2:37
